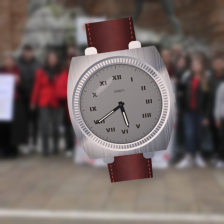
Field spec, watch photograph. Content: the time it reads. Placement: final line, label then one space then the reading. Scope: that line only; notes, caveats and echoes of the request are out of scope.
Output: 5:40
